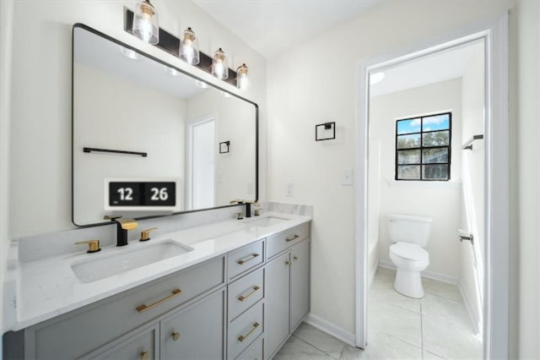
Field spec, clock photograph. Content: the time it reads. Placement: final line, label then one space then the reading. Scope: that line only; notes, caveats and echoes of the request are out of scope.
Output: 12:26
